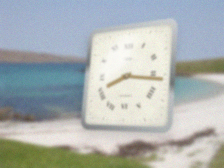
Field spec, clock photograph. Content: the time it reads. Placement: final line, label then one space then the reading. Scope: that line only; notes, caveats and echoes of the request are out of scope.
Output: 8:16
